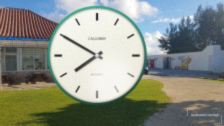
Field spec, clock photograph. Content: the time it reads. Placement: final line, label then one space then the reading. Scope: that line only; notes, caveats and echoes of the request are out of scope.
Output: 7:50
